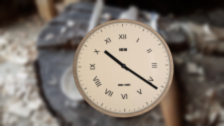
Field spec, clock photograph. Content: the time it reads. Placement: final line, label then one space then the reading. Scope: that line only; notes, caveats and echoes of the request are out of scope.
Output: 10:21
